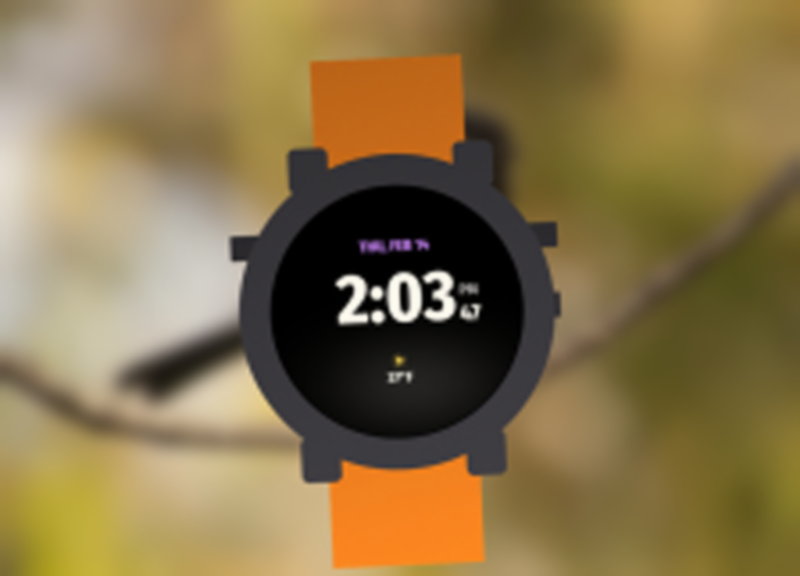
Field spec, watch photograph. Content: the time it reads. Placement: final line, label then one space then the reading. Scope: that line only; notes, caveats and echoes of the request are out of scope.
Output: 2:03
